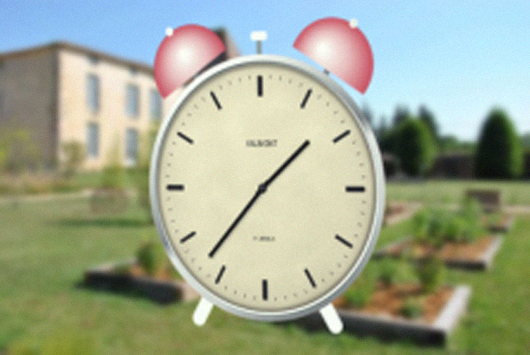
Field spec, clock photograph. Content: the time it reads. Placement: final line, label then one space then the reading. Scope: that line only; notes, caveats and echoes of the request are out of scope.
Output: 1:37
